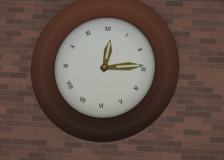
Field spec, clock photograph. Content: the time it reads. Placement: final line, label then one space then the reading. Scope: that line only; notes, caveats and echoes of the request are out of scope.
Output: 12:14
